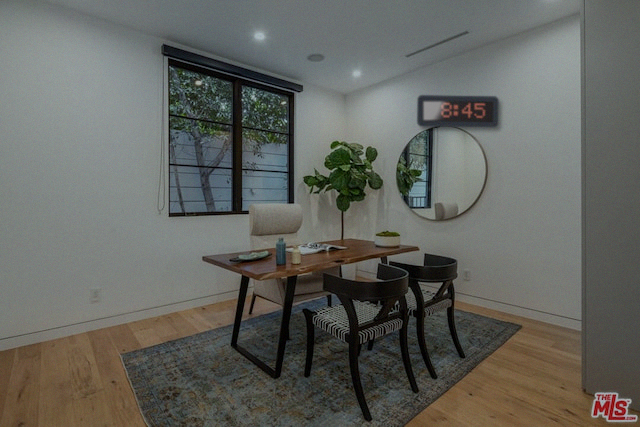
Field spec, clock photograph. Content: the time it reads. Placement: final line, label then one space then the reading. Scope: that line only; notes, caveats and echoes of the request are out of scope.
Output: 8:45
